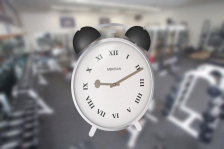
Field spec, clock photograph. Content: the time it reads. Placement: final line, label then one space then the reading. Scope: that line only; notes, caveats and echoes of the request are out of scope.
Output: 9:11
